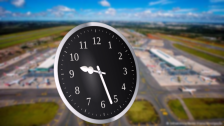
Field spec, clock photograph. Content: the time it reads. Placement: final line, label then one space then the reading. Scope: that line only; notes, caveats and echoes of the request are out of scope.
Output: 9:27
